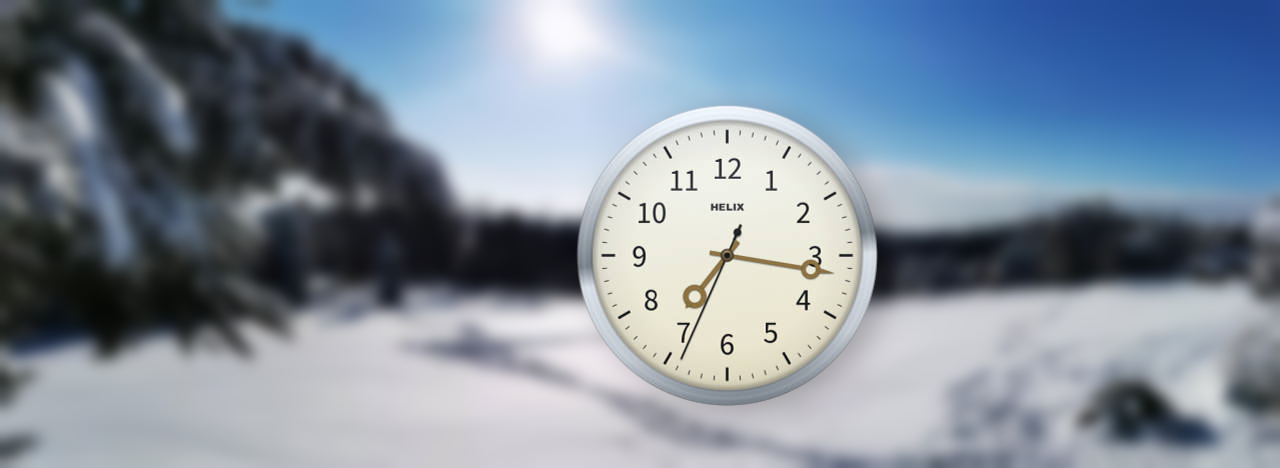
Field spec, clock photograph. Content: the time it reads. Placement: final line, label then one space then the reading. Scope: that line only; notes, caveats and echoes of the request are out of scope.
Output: 7:16:34
